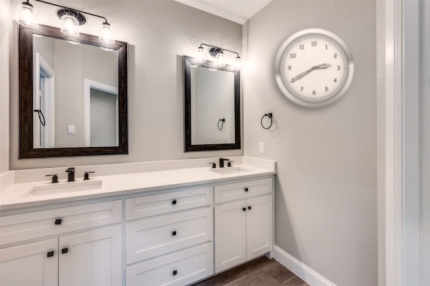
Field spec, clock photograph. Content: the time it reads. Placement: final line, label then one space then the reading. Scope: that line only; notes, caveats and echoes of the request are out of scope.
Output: 2:40
